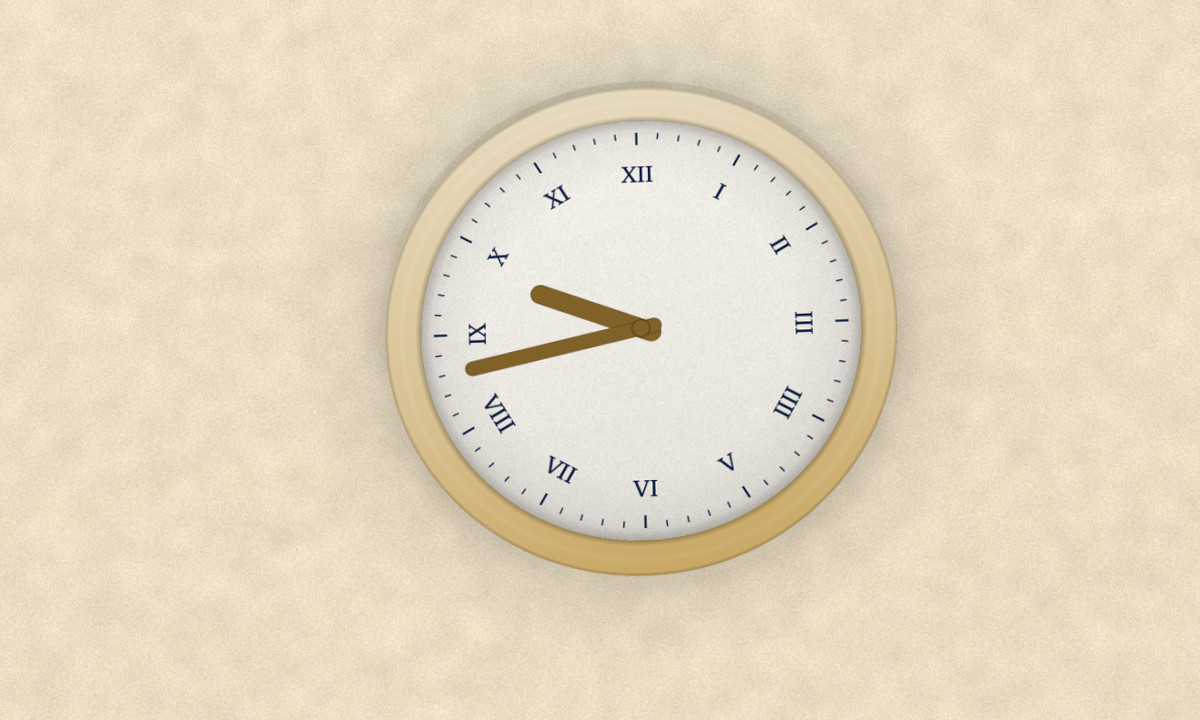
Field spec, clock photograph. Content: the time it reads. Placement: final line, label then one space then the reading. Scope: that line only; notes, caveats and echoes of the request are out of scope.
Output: 9:43
